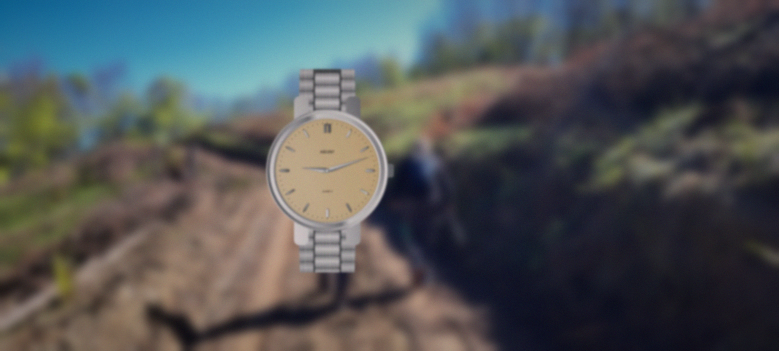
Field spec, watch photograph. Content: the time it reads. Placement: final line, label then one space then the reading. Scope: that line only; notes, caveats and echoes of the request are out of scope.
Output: 9:12
